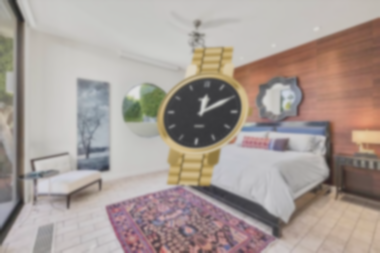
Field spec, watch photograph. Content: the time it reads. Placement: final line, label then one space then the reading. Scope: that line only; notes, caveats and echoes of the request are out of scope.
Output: 12:10
